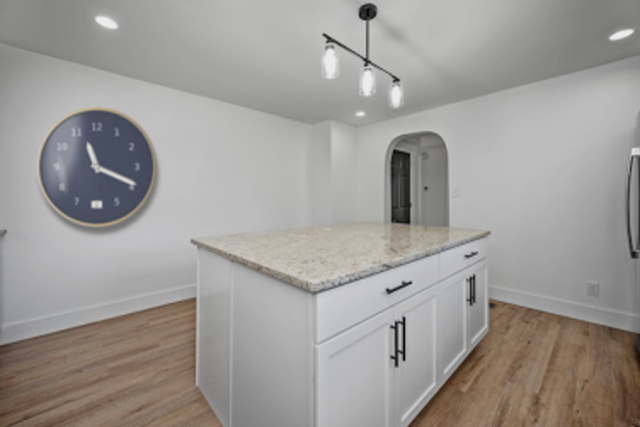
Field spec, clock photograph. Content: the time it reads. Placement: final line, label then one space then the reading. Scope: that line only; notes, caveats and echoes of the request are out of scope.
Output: 11:19
